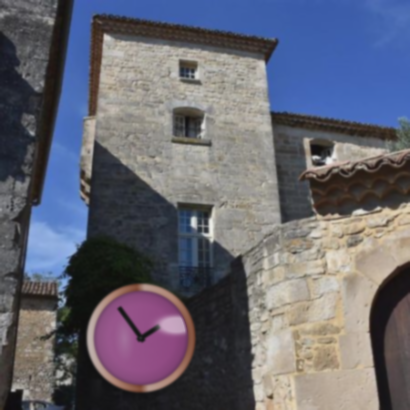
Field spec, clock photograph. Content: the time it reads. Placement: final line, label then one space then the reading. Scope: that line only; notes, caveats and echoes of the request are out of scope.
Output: 1:54
